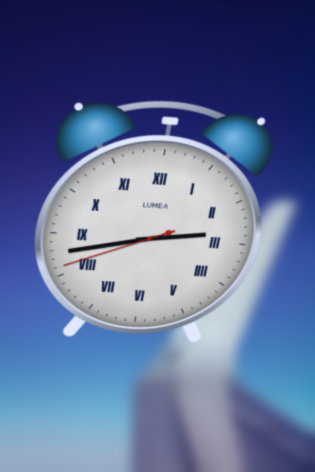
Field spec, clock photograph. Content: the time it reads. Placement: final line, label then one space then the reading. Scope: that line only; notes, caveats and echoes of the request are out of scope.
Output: 2:42:41
